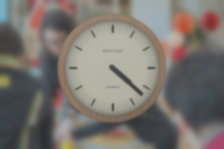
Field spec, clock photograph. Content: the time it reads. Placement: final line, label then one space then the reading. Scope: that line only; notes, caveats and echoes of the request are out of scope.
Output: 4:22
